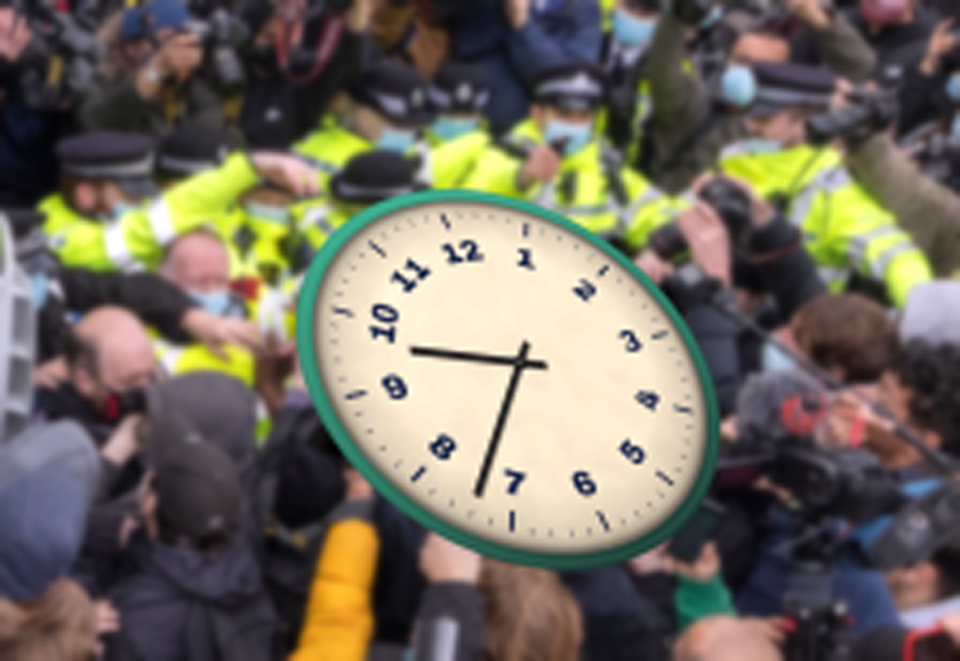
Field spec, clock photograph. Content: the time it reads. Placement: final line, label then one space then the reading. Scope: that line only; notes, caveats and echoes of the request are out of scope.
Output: 9:37
